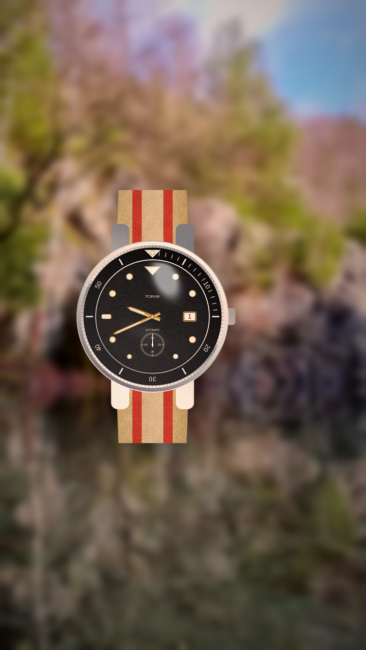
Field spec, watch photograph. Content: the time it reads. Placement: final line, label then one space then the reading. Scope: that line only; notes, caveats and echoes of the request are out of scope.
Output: 9:41
